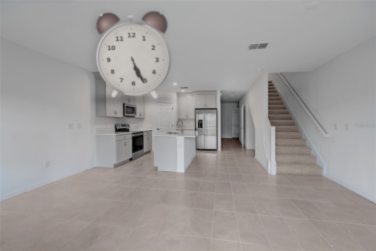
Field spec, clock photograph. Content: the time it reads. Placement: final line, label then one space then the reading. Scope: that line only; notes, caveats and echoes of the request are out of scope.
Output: 5:26
